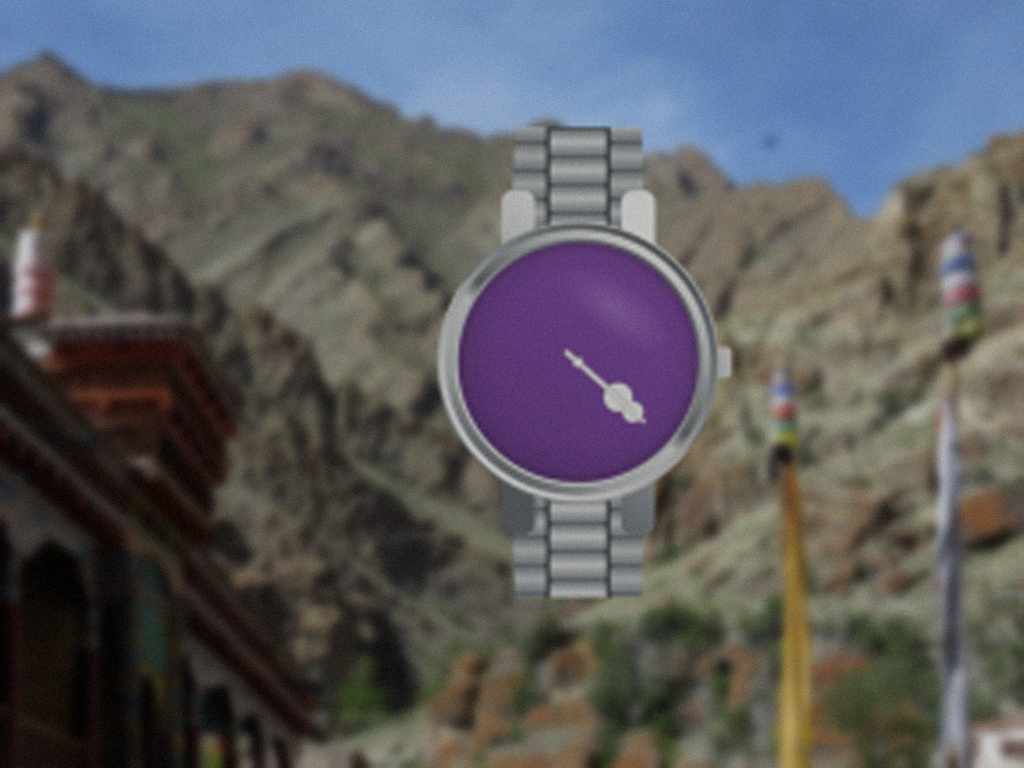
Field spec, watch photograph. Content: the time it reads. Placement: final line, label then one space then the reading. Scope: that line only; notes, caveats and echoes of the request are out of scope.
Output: 4:22
